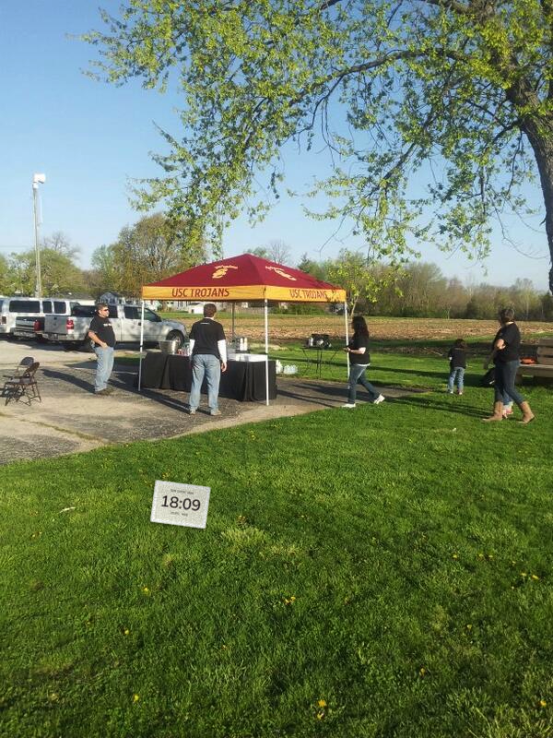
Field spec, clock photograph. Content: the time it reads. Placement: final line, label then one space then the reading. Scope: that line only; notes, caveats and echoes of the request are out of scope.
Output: 18:09
